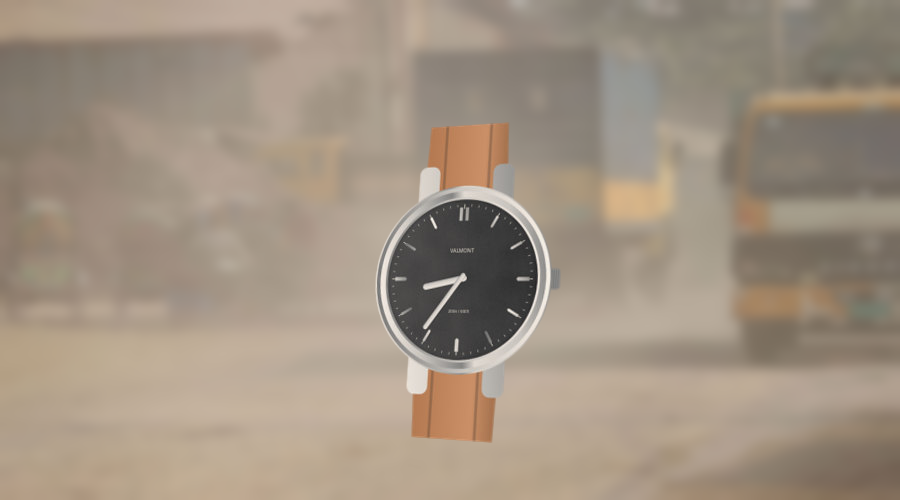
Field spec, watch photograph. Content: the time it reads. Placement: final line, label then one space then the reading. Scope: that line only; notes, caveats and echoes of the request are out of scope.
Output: 8:36
